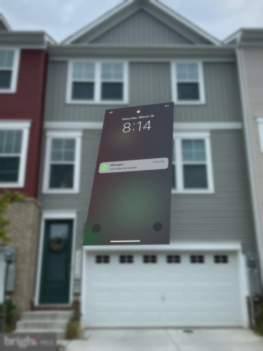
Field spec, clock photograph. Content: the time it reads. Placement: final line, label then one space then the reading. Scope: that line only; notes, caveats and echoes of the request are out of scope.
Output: 8:14
